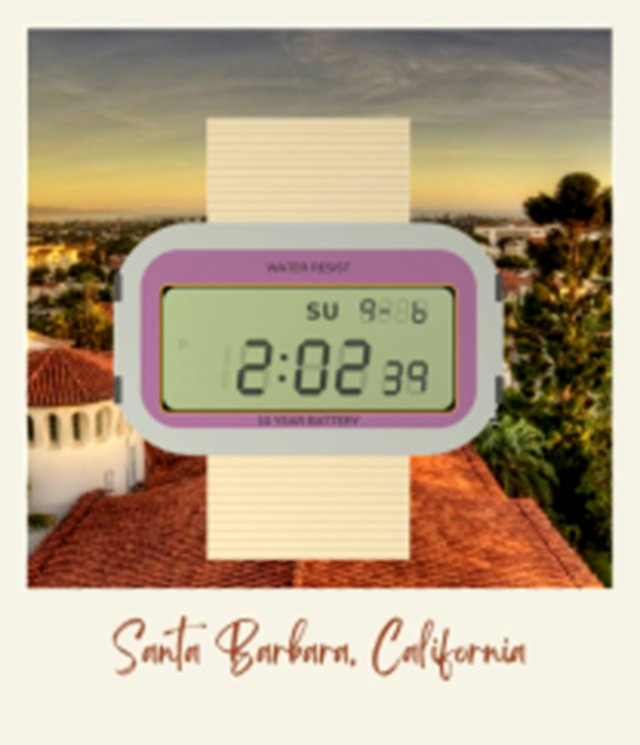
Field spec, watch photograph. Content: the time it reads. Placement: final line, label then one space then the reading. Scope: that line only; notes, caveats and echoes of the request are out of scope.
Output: 2:02:39
